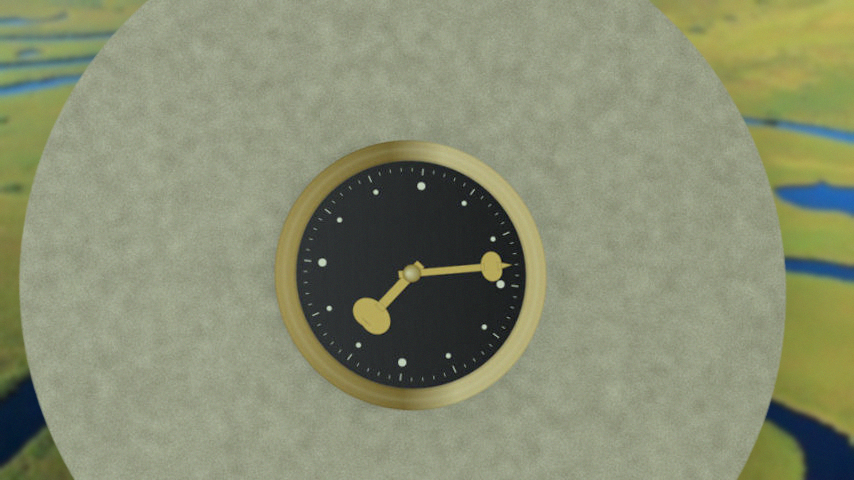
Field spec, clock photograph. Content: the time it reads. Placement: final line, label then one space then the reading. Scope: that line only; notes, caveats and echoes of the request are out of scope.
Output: 7:13
